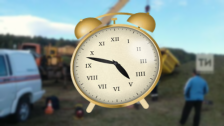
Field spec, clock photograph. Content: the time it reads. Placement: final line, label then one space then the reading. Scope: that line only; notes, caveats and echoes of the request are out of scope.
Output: 4:48
